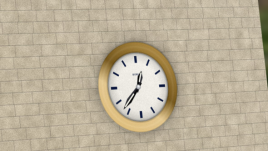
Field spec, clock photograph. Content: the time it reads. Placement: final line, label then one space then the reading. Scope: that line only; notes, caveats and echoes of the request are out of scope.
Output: 12:37
